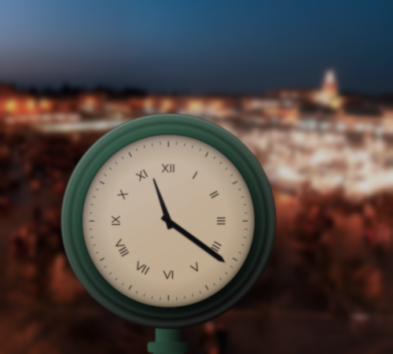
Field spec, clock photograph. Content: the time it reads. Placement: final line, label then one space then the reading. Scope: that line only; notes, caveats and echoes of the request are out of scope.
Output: 11:21
